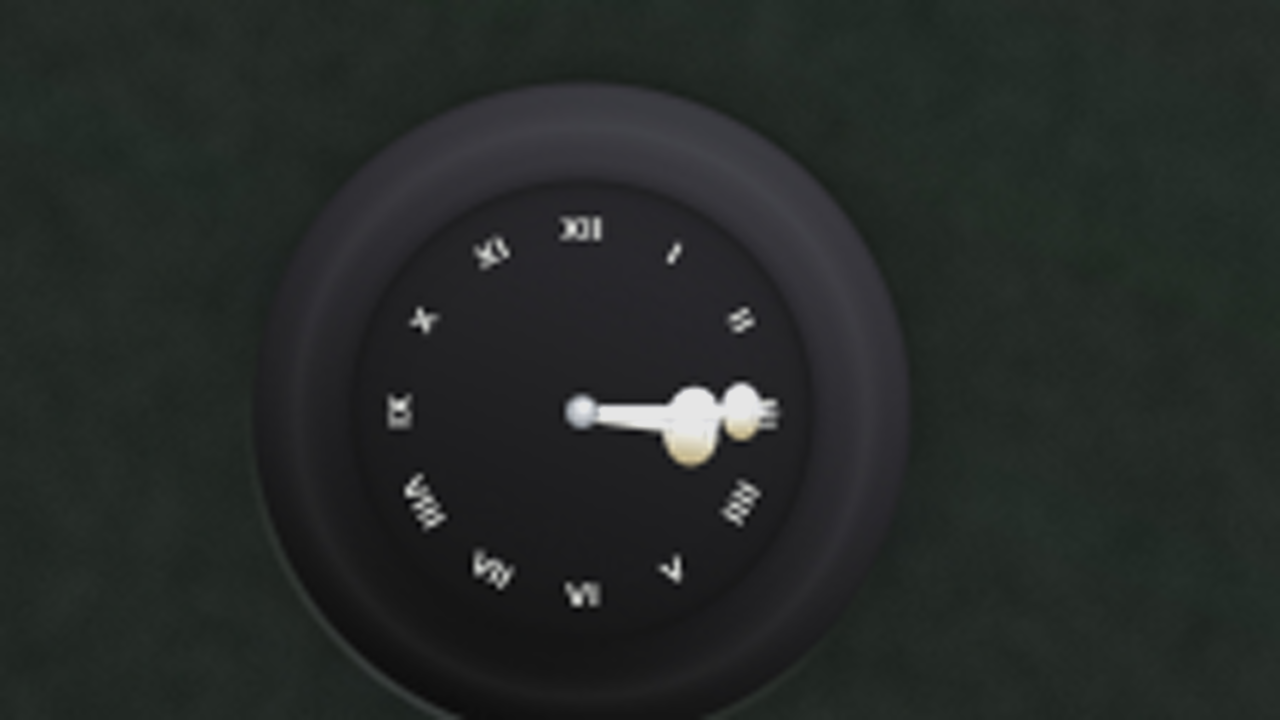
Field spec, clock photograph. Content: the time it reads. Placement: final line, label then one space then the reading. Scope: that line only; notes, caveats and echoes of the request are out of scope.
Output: 3:15
